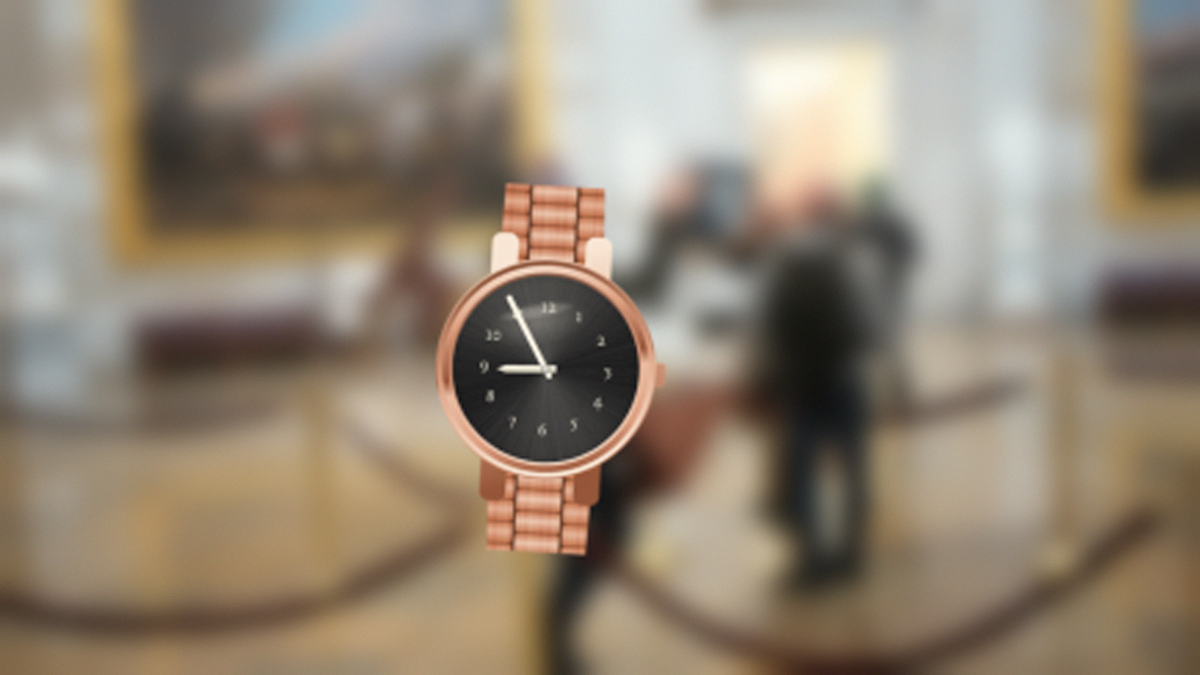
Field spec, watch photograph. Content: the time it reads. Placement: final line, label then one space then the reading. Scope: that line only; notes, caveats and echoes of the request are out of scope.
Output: 8:55
